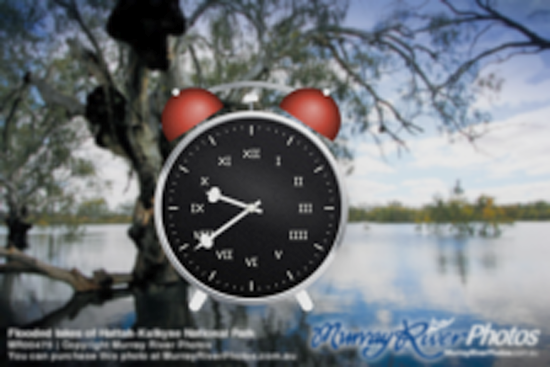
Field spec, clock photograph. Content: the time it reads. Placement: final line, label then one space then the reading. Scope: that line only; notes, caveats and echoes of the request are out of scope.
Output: 9:39
